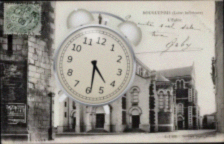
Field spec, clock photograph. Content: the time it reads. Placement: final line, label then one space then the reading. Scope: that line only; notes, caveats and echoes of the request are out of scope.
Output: 4:29
